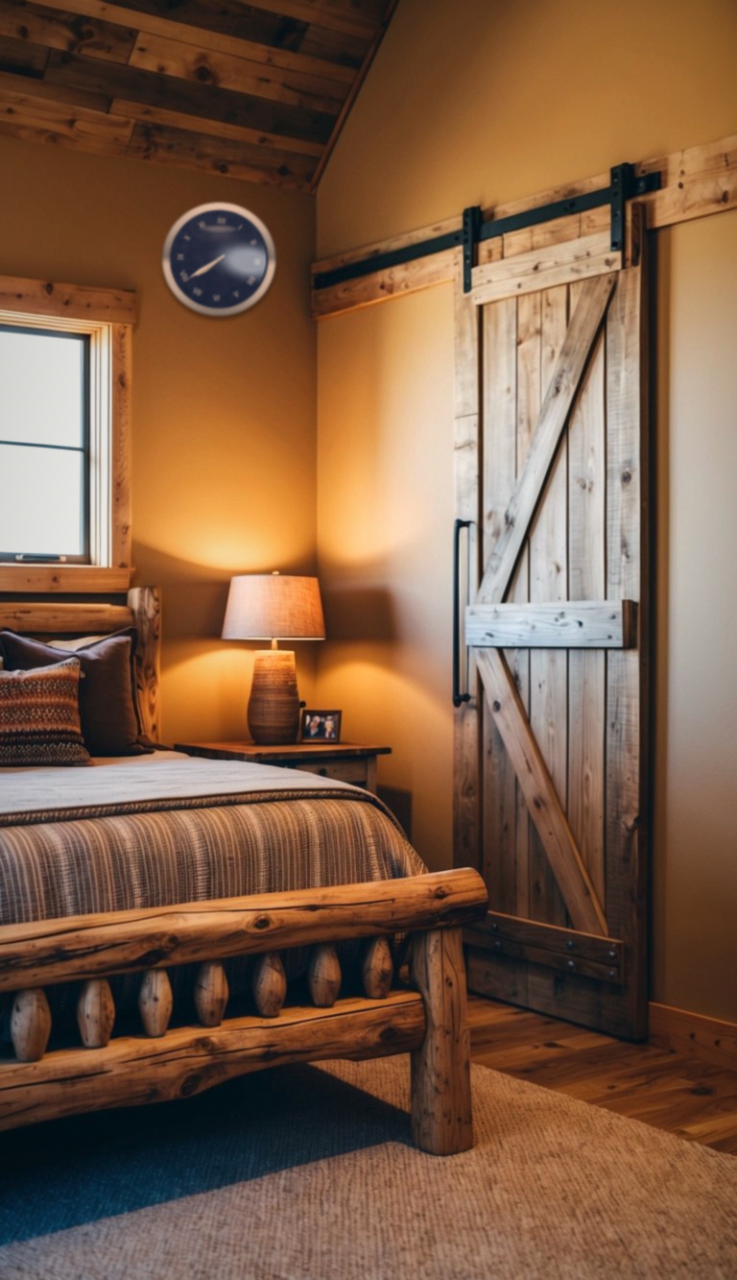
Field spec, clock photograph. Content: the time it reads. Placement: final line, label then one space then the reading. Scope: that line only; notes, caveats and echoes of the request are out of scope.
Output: 7:39
